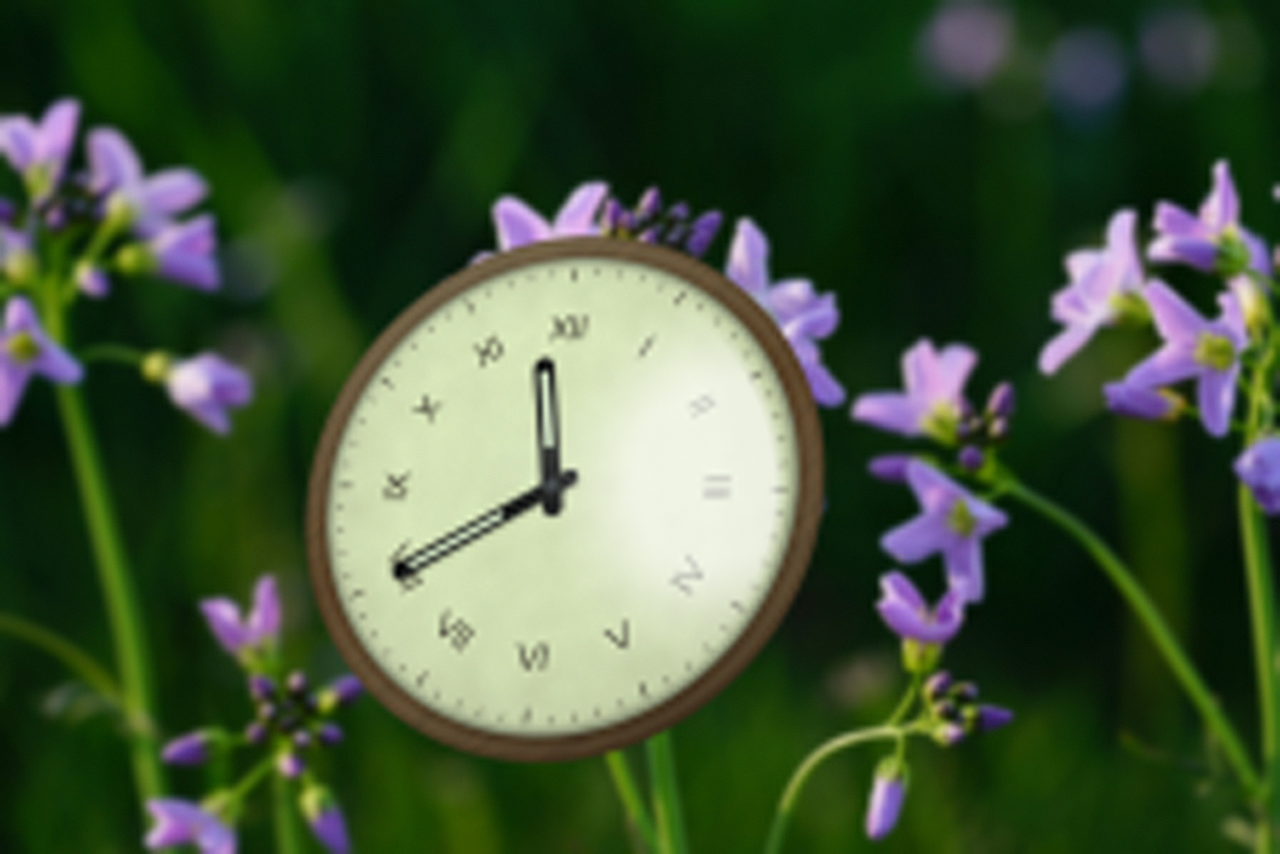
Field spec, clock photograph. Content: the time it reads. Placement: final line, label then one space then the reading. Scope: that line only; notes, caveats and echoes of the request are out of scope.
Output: 11:40
